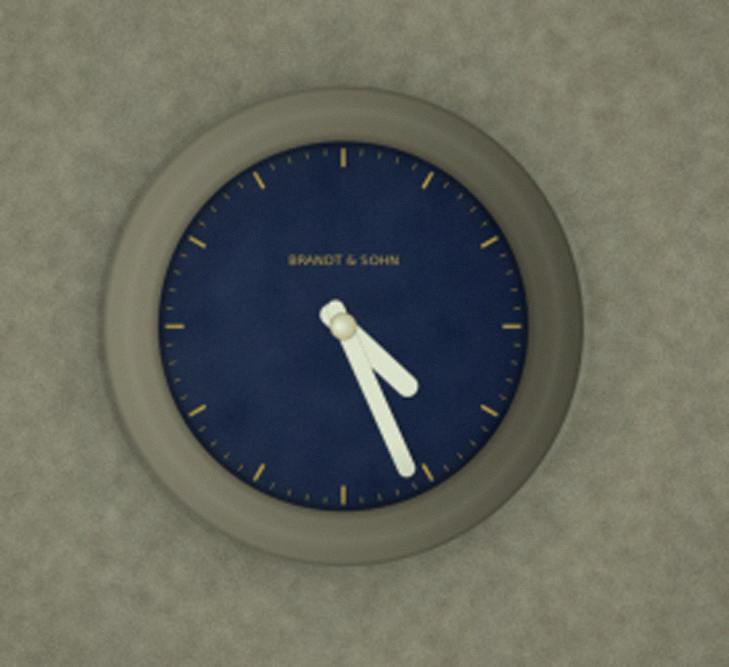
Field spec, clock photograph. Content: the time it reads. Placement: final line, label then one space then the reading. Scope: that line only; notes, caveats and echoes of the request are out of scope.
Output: 4:26
